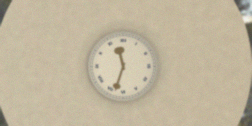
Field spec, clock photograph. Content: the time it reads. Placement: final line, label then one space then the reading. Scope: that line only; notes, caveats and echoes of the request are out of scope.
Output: 11:33
